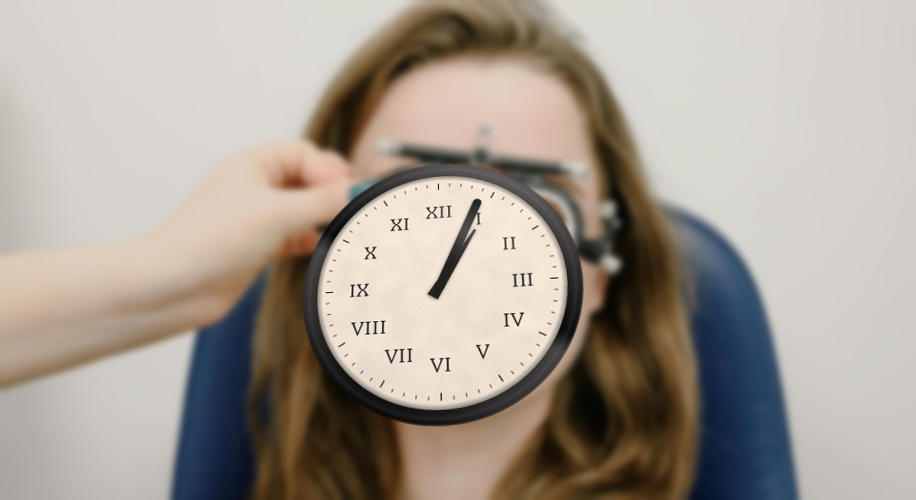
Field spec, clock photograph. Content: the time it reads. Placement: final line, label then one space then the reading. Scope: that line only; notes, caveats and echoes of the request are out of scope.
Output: 1:04
